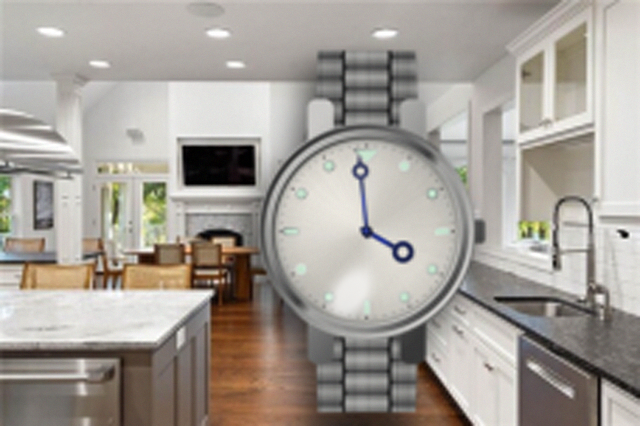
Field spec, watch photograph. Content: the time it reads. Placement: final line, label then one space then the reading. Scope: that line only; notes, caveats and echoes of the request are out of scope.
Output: 3:59
